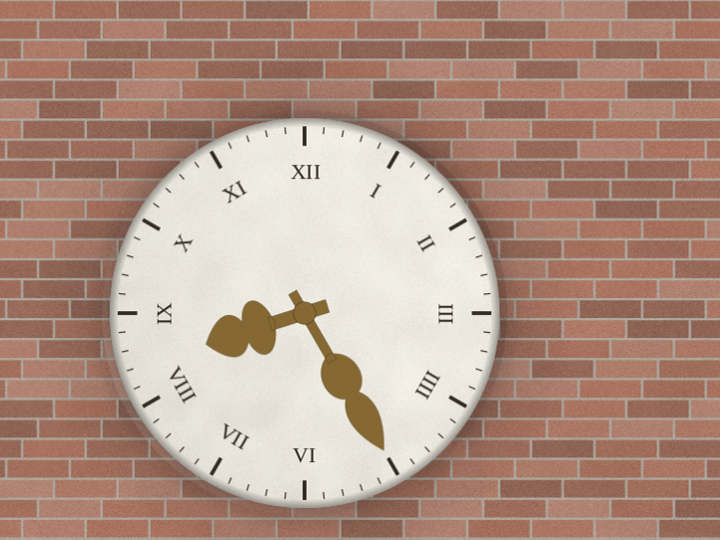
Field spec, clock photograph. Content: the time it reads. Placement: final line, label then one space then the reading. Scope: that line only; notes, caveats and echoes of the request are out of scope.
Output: 8:25
